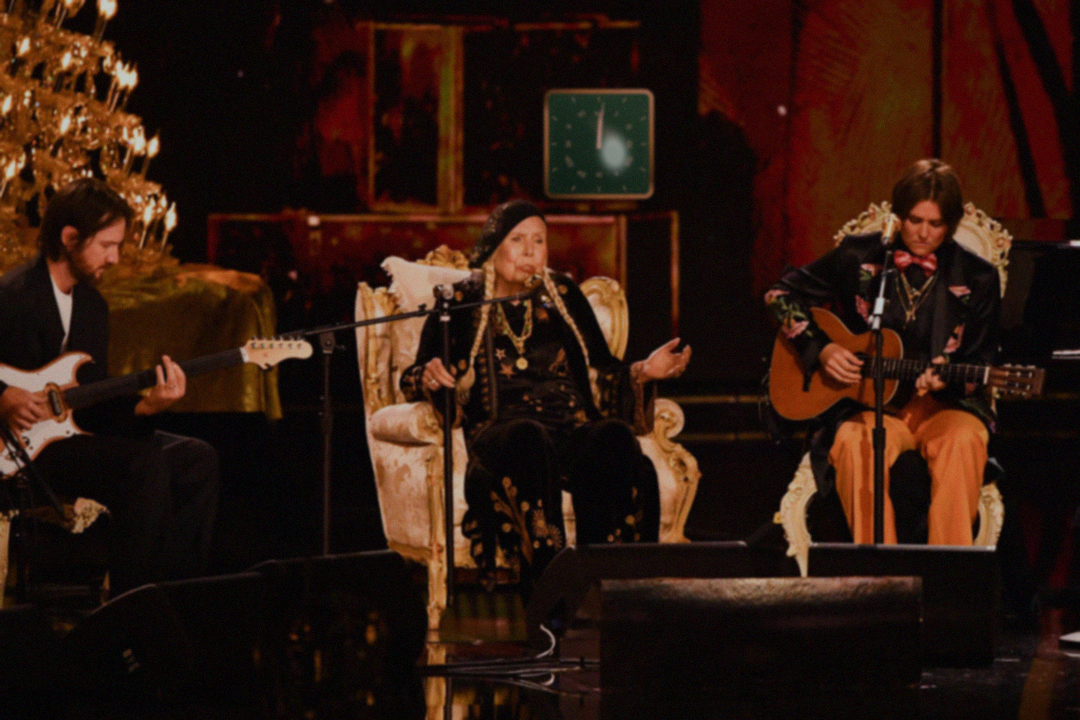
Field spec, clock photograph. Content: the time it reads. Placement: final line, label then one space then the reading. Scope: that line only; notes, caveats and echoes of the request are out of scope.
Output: 12:01
